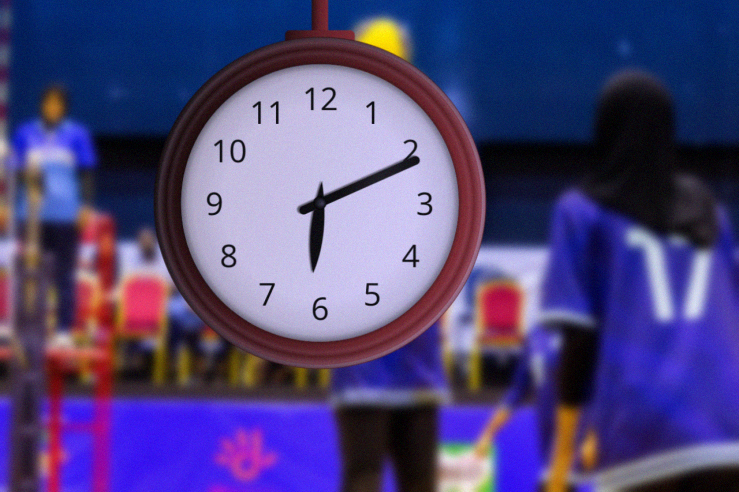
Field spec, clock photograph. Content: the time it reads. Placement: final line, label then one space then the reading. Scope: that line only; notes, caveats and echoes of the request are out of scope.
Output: 6:11
